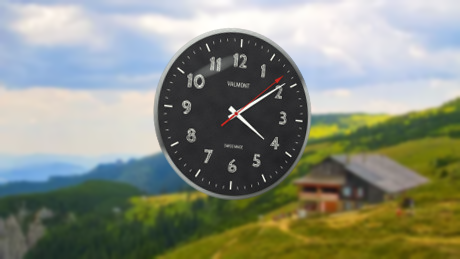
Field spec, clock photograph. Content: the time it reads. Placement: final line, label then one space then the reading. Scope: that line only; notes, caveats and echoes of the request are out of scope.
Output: 4:09:08
